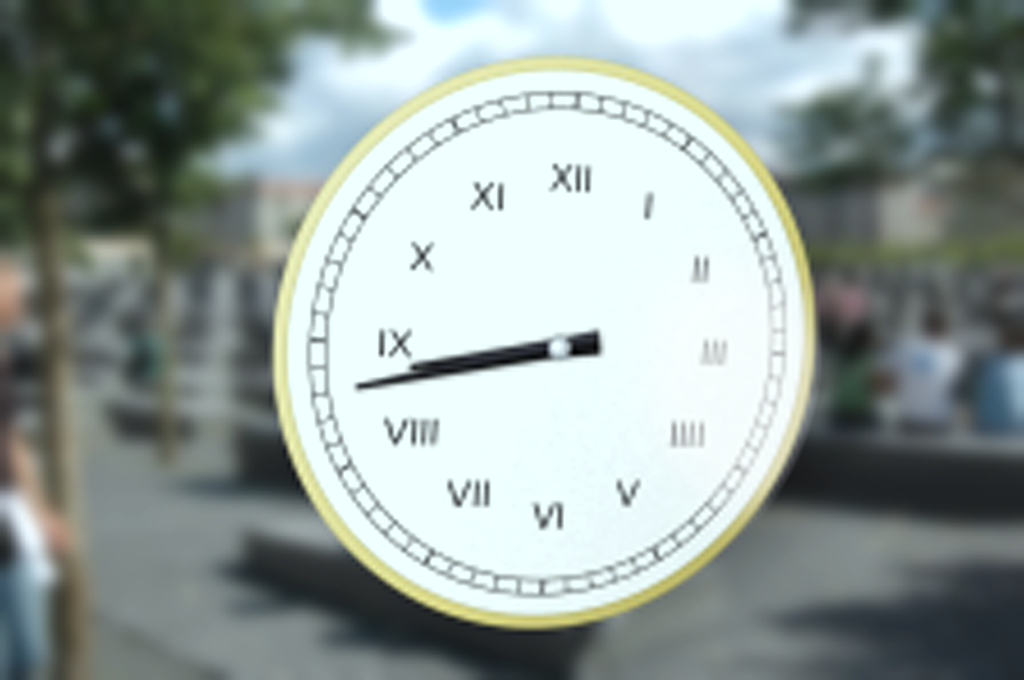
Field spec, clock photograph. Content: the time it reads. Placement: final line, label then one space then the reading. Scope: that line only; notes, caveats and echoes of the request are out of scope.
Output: 8:43
